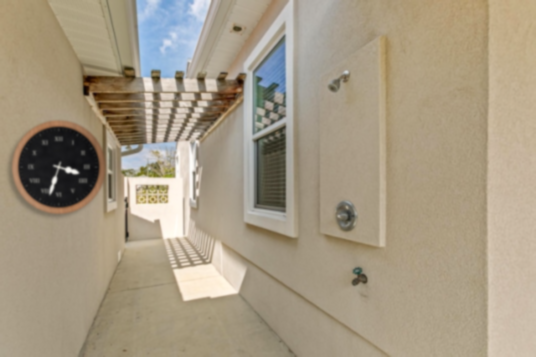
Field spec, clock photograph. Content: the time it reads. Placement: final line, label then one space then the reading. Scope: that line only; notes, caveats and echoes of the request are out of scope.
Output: 3:33
